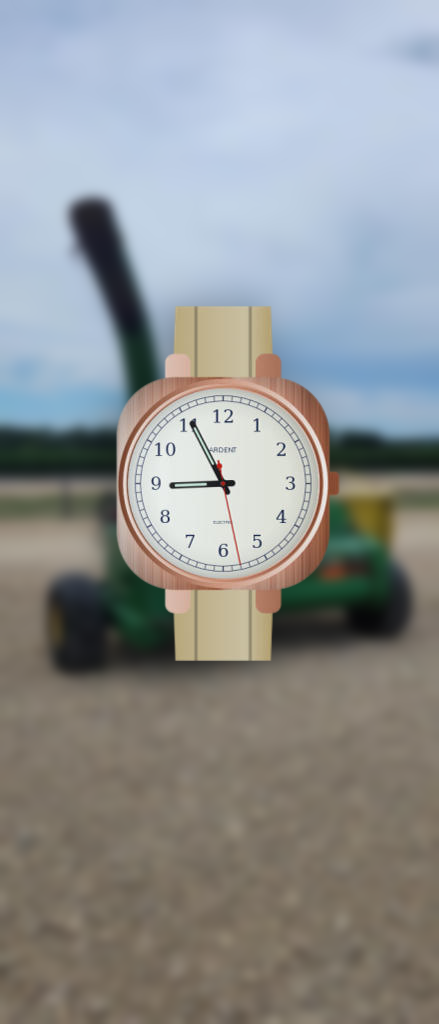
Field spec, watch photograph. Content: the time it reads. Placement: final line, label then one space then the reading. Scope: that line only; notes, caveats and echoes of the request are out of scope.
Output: 8:55:28
